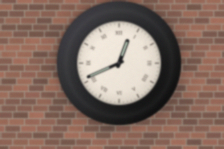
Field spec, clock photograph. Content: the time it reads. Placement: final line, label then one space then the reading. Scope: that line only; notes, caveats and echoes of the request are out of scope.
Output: 12:41
